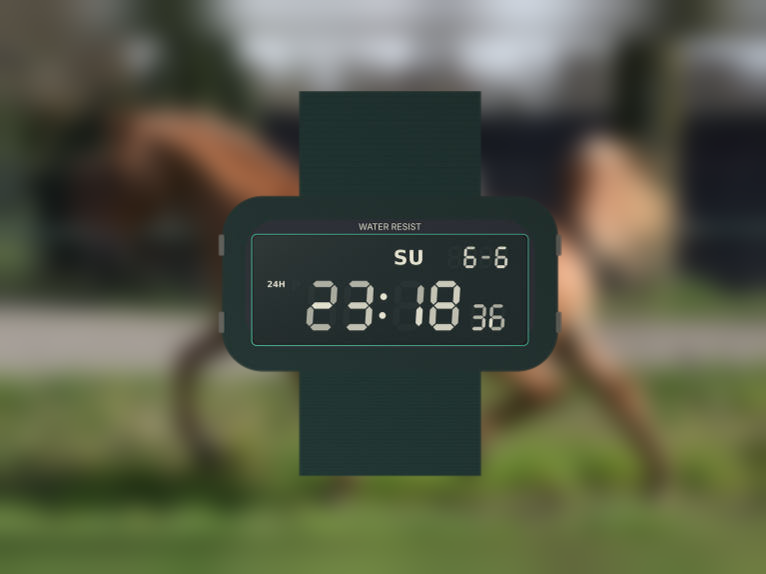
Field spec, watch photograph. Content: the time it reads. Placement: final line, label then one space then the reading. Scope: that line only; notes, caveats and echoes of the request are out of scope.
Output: 23:18:36
